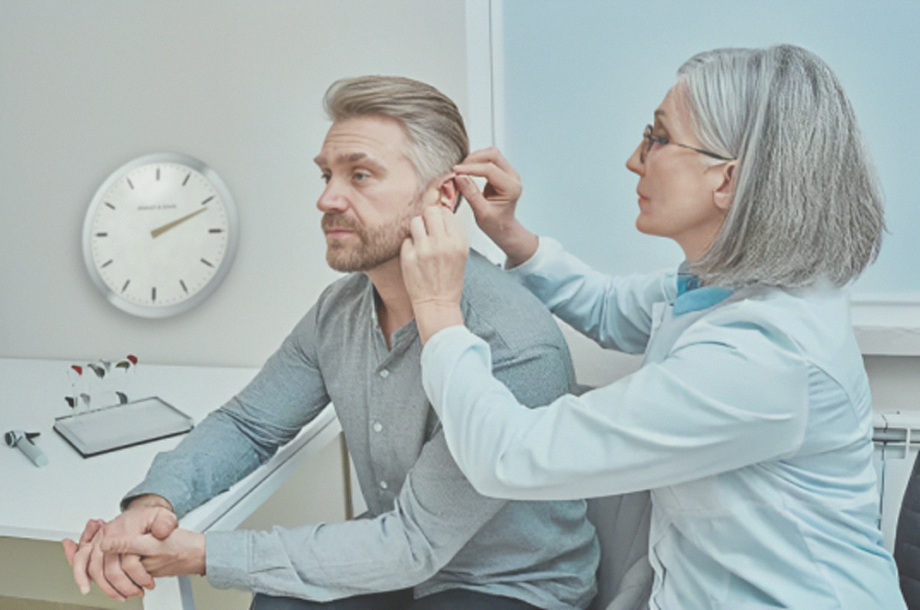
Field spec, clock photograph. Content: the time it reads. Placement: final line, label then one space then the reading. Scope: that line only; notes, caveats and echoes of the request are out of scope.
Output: 2:11
